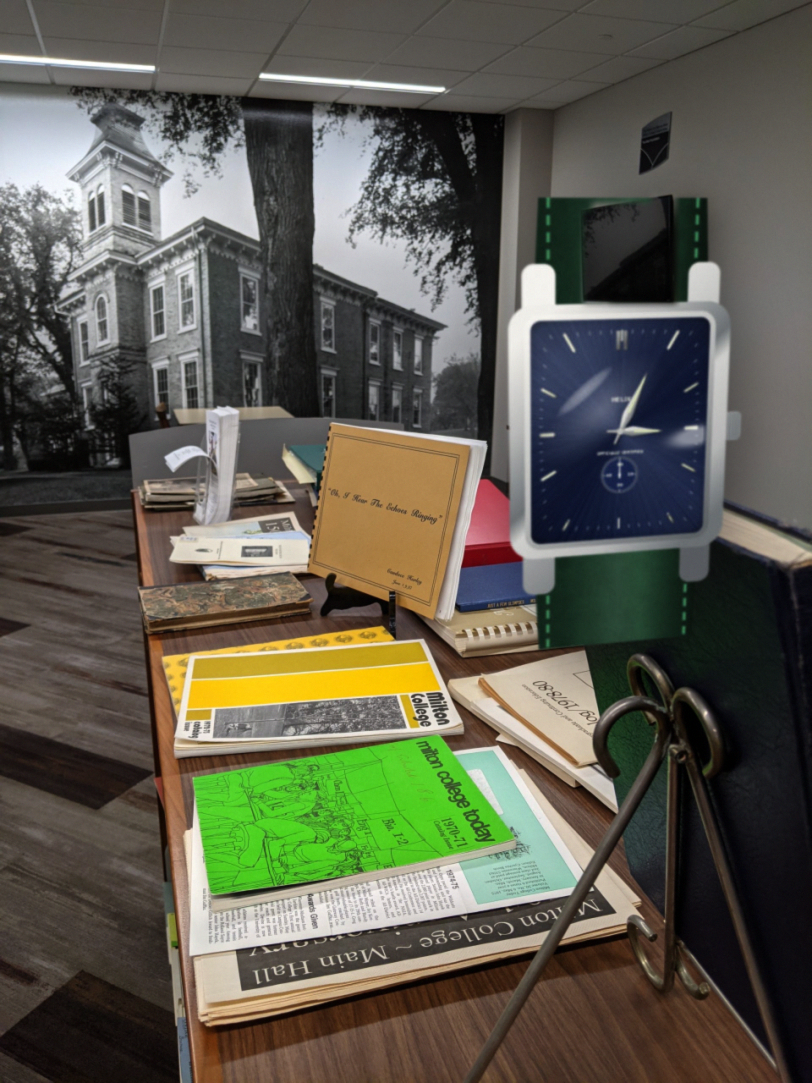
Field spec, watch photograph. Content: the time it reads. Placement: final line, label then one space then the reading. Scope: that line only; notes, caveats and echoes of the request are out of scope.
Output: 3:04
